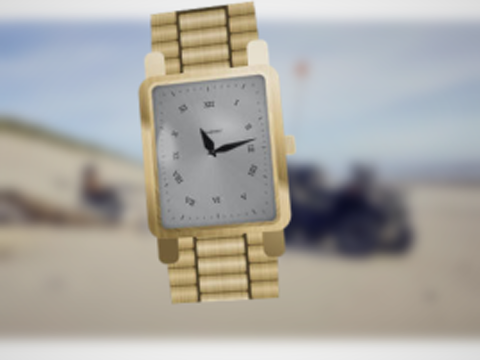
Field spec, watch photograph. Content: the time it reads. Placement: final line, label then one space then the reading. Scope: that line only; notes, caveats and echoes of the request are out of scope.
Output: 11:13
